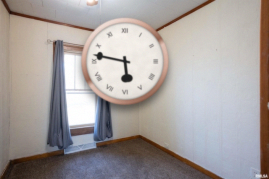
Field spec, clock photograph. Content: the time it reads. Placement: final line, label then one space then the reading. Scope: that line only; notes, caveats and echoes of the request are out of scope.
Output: 5:47
